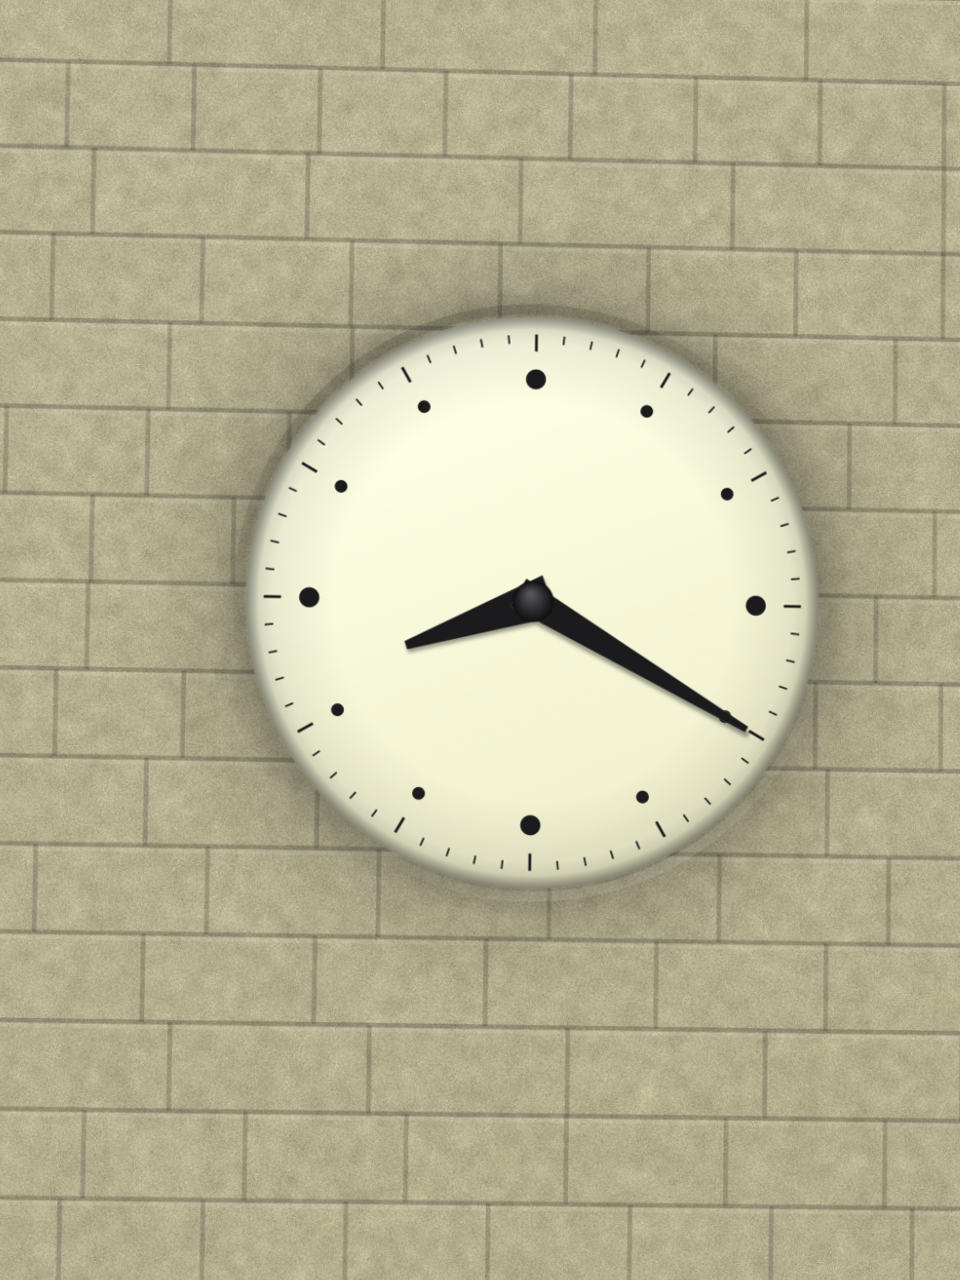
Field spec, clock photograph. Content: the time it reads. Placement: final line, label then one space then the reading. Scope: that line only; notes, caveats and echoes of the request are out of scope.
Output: 8:20
